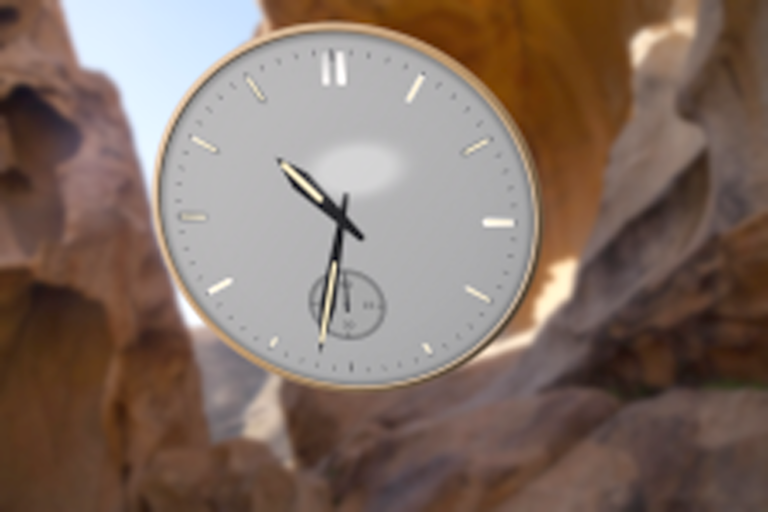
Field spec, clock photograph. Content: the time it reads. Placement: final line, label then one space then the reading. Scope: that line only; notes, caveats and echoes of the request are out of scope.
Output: 10:32
